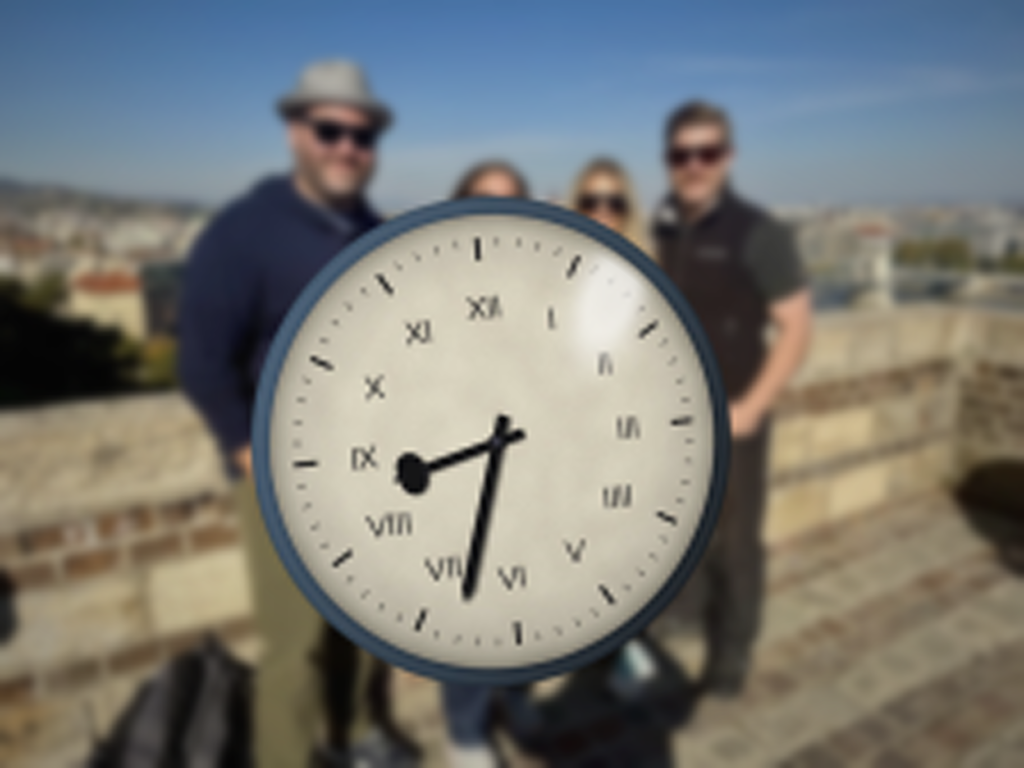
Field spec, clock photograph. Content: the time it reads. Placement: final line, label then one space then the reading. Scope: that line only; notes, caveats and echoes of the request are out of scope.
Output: 8:33
